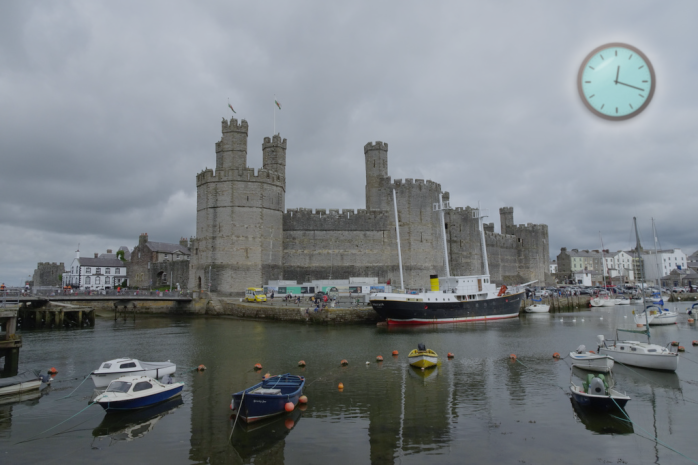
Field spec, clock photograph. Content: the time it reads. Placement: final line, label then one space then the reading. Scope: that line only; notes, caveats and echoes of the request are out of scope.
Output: 12:18
